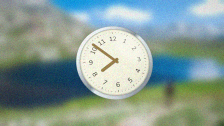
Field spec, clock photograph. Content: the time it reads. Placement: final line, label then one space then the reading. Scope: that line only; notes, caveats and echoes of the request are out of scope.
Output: 7:52
